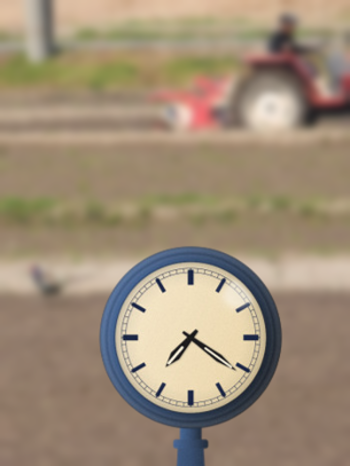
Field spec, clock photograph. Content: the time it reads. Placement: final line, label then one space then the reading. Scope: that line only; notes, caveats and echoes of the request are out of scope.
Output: 7:21
